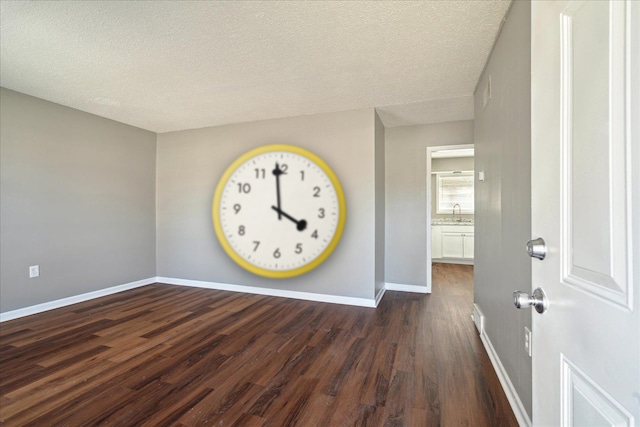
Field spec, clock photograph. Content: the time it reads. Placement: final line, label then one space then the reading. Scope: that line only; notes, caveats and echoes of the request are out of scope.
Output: 3:59
